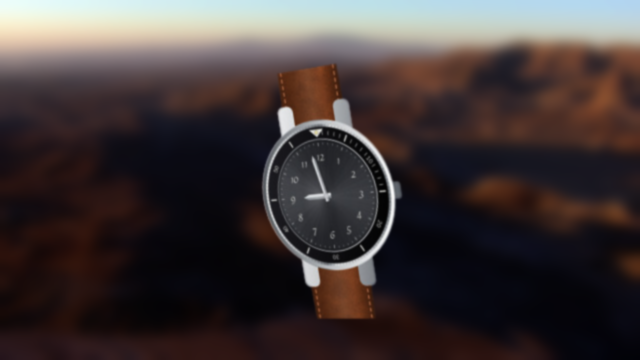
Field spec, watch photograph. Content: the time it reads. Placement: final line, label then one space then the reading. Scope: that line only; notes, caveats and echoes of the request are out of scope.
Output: 8:58
